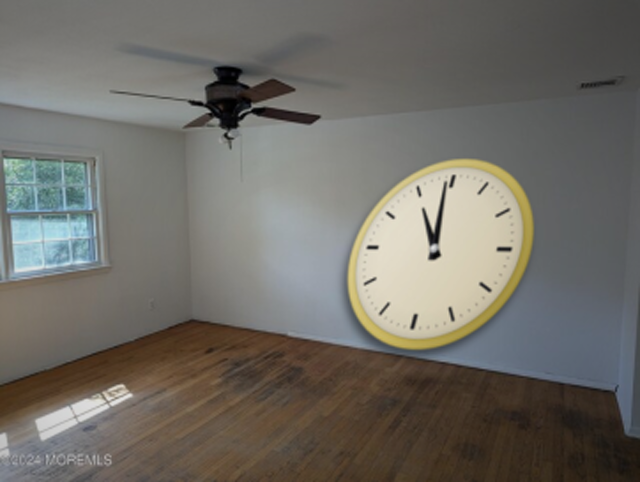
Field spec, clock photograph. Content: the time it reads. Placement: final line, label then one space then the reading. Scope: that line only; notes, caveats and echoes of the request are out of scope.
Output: 10:59
